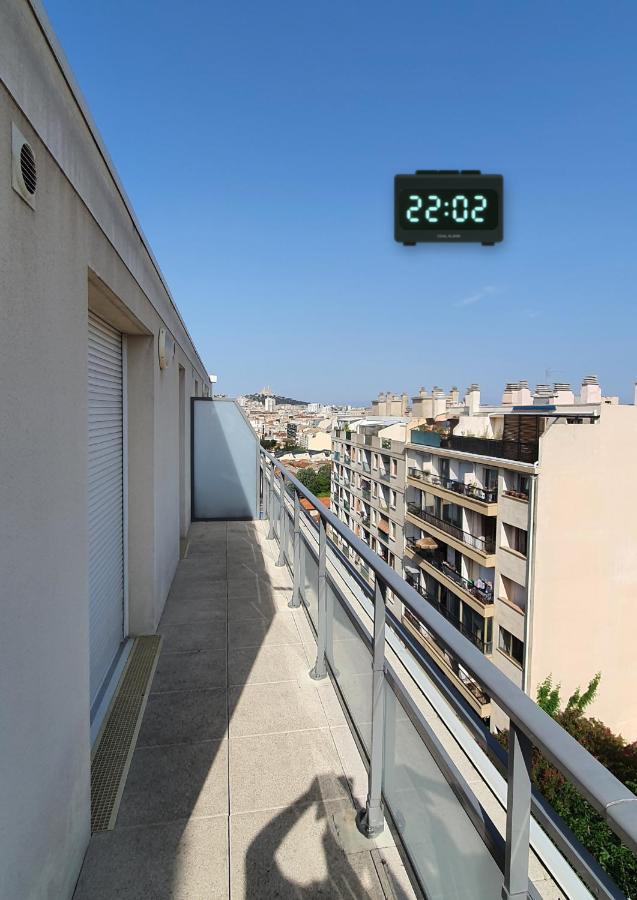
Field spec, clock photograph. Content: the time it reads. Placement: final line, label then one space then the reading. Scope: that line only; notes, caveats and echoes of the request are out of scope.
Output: 22:02
